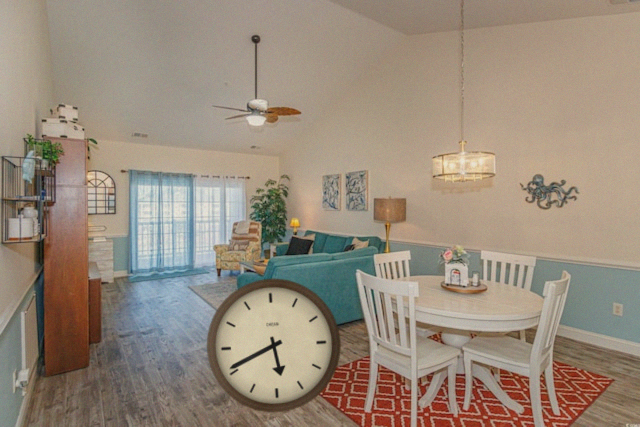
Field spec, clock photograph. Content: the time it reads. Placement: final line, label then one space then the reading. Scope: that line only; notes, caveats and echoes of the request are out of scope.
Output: 5:41
